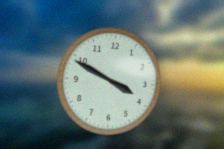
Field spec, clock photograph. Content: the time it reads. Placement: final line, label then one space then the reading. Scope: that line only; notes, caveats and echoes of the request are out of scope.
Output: 3:49
